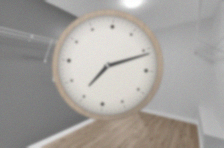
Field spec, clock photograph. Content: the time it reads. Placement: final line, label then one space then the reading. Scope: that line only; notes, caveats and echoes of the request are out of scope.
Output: 7:11
